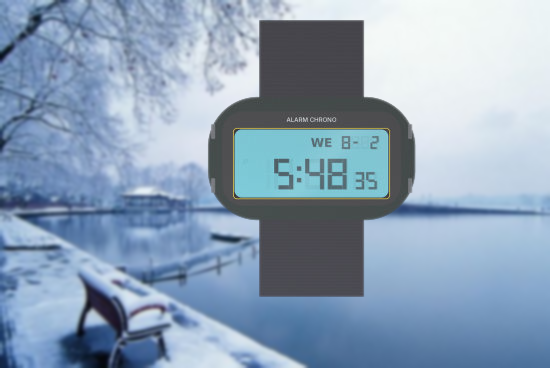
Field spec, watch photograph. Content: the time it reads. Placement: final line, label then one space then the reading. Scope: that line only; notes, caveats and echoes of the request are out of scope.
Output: 5:48:35
